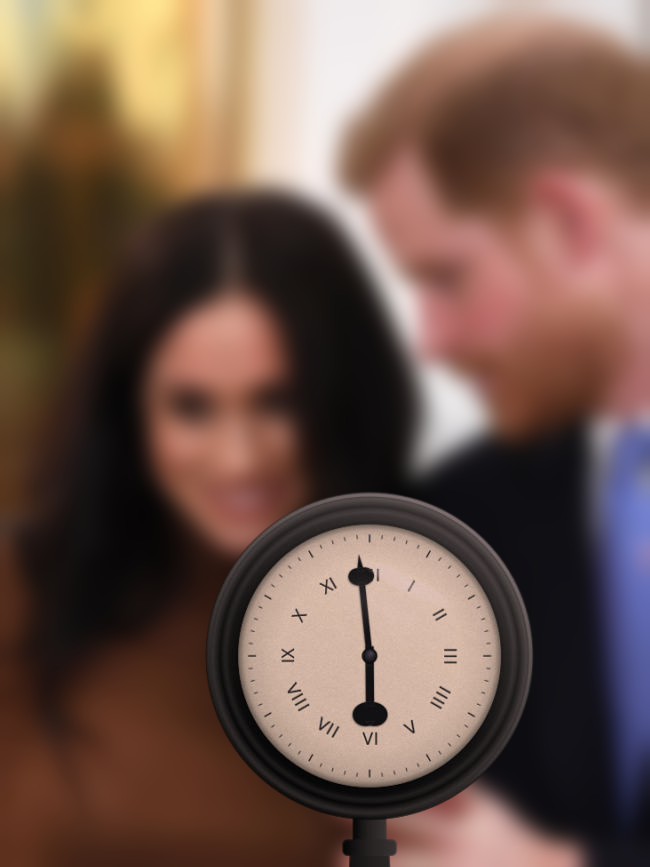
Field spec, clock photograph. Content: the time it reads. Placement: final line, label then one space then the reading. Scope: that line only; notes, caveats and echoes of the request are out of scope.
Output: 5:59
